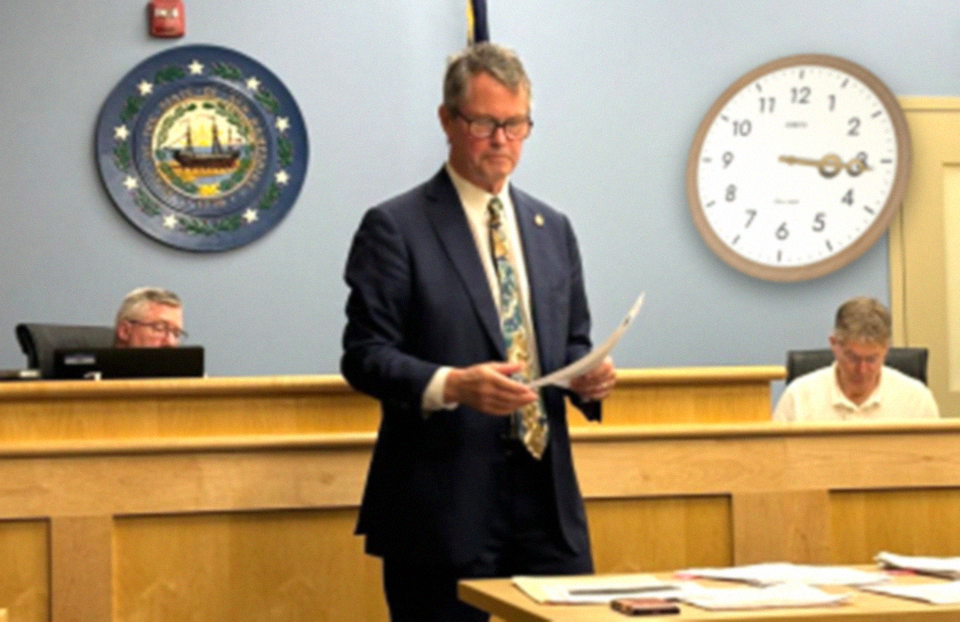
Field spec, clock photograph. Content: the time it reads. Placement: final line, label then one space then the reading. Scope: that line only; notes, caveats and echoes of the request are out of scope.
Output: 3:16
